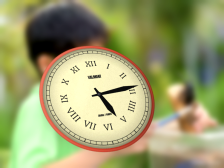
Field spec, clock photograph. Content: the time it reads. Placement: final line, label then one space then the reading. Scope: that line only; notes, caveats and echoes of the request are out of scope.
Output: 5:14
